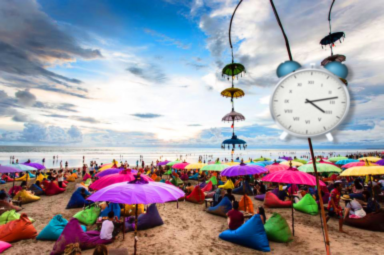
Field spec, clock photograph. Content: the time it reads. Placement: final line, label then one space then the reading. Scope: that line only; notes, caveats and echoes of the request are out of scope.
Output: 4:13
